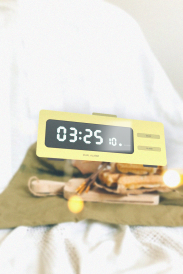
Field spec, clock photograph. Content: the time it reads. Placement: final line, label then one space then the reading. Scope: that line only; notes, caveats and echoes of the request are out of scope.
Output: 3:25:10
